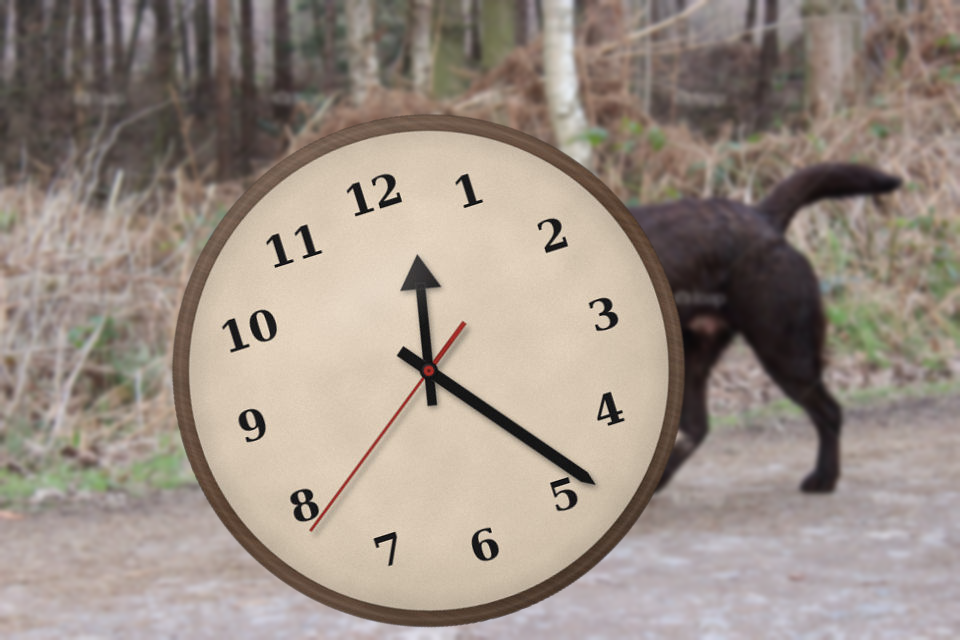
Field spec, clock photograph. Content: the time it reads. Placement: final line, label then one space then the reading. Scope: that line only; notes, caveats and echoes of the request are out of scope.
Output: 12:23:39
